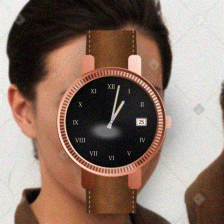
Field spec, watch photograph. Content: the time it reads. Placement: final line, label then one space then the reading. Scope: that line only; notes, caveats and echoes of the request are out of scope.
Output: 1:02
